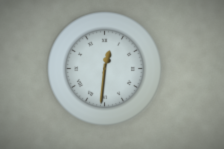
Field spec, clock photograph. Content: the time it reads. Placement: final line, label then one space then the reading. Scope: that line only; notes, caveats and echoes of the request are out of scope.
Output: 12:31
